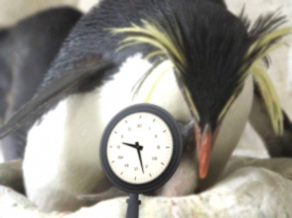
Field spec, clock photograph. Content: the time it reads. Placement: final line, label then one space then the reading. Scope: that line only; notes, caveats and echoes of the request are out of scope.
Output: 9:27
